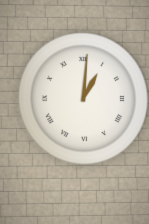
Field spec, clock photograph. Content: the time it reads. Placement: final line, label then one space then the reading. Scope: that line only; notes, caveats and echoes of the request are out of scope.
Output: 1:01
